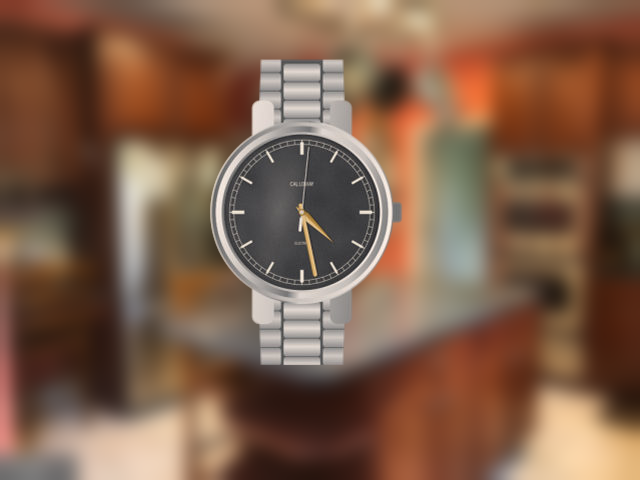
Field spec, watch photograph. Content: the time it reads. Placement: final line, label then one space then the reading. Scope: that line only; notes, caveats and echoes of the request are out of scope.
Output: 4:28:01
